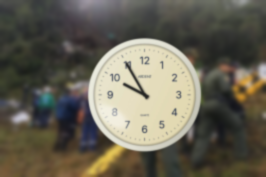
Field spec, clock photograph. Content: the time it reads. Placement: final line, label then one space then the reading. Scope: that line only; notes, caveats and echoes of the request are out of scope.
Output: 9:55
